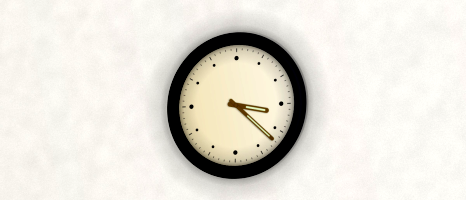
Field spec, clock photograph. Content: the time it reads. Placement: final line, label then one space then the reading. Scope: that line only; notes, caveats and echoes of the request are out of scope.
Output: 3:22
